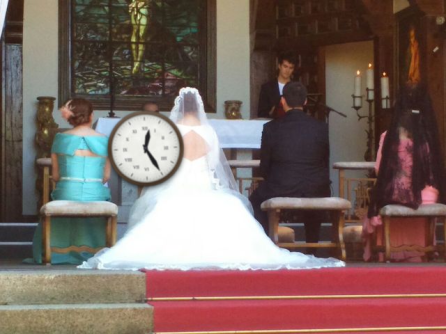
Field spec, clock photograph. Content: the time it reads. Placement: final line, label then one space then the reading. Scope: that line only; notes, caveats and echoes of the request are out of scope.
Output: 12:25
